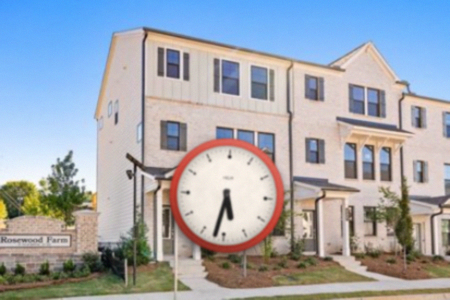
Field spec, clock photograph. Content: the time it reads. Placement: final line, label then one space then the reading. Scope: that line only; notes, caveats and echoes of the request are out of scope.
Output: 5:32
